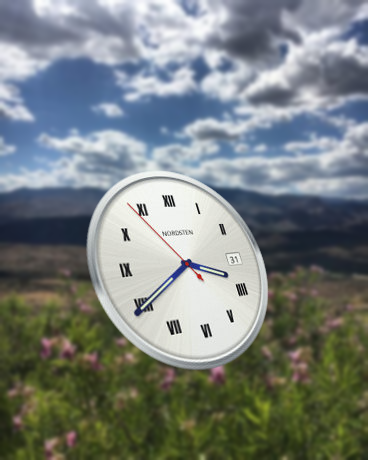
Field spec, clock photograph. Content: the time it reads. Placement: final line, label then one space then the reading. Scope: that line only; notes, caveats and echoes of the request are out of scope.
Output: 3:39:54
